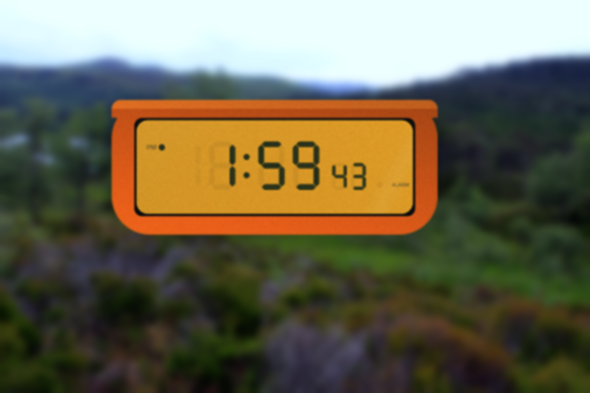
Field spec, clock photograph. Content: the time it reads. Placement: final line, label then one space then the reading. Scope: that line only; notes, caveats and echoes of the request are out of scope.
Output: 1:59:43
